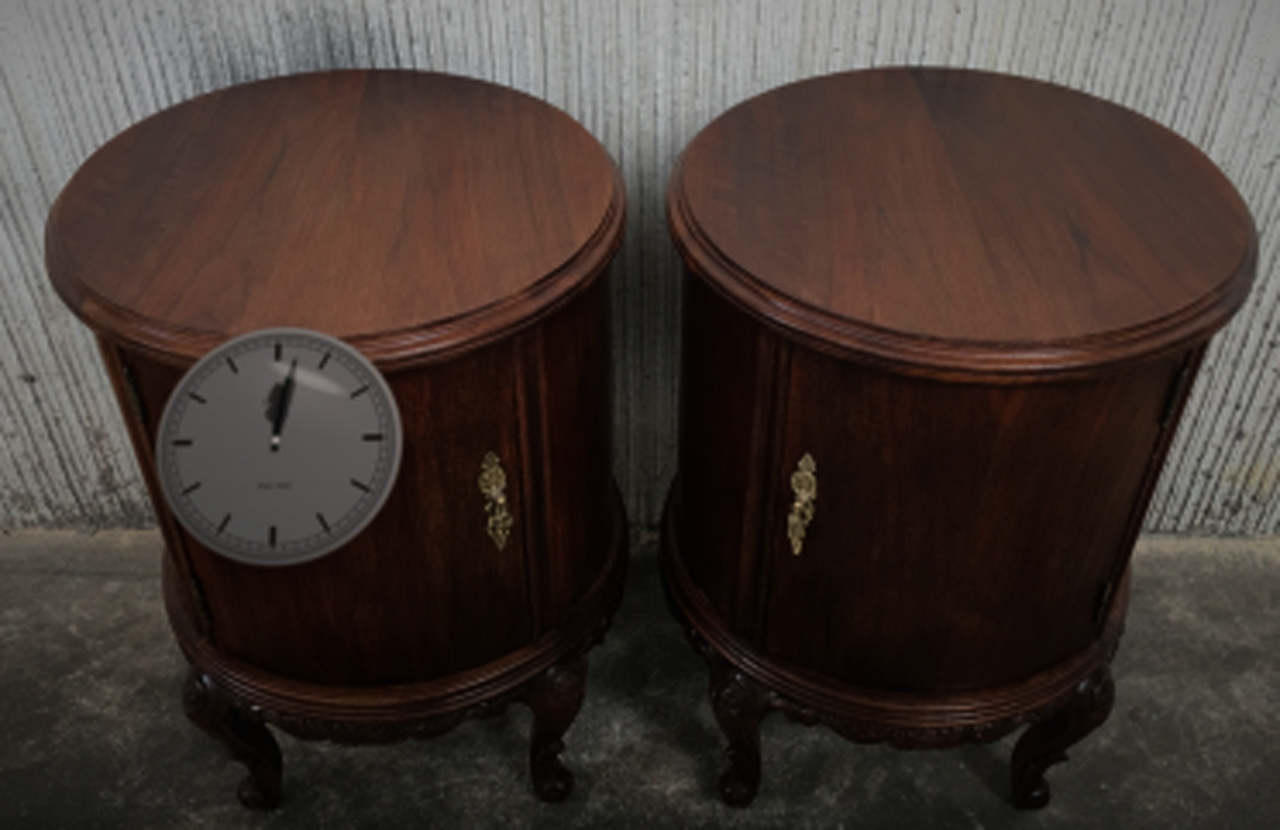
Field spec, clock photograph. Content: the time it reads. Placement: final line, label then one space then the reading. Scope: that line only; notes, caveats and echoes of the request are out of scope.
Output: 12:02
